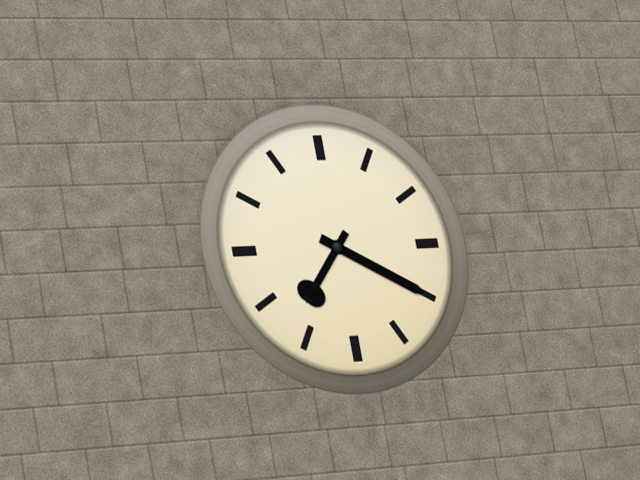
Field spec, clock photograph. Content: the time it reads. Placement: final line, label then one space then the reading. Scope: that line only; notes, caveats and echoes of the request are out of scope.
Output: 7:20
